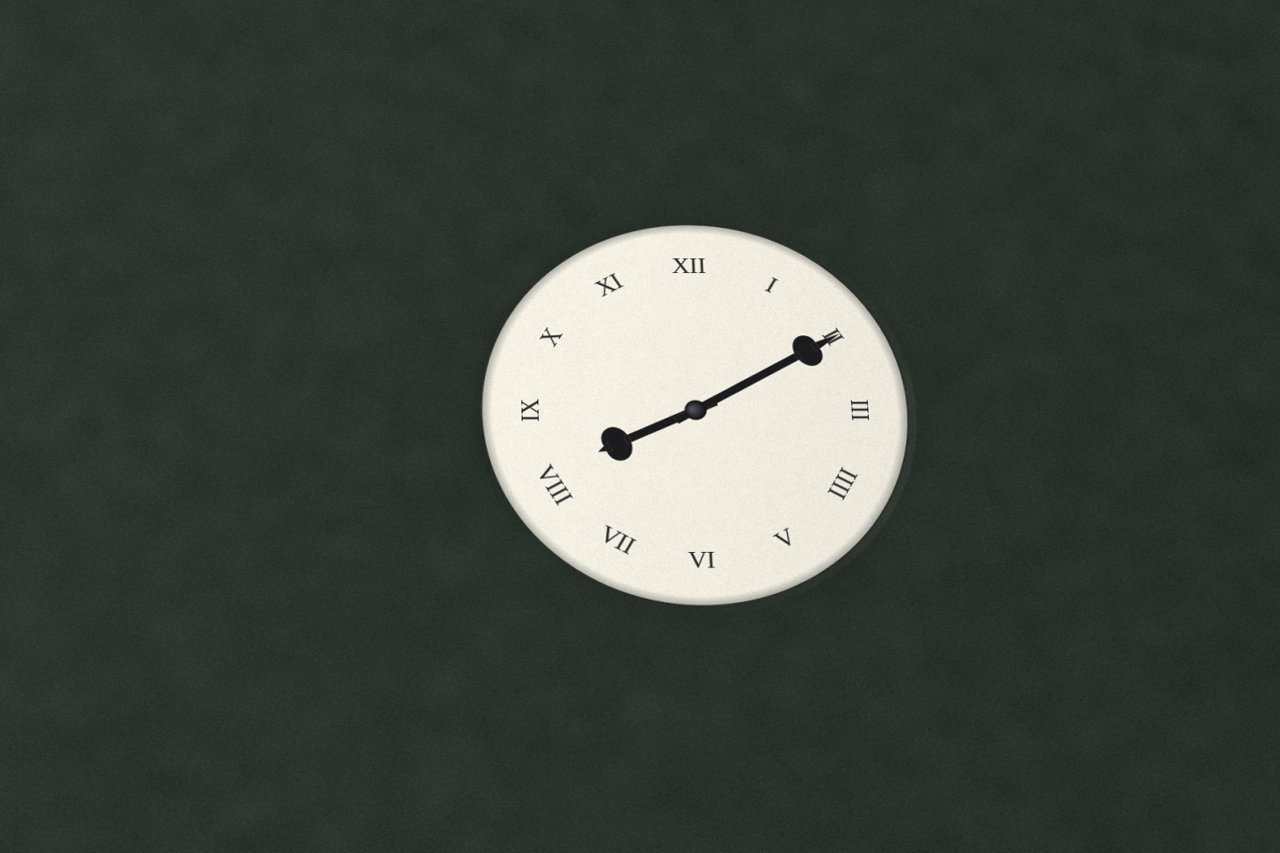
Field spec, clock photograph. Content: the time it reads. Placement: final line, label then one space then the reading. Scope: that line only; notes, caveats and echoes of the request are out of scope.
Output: 8:10
